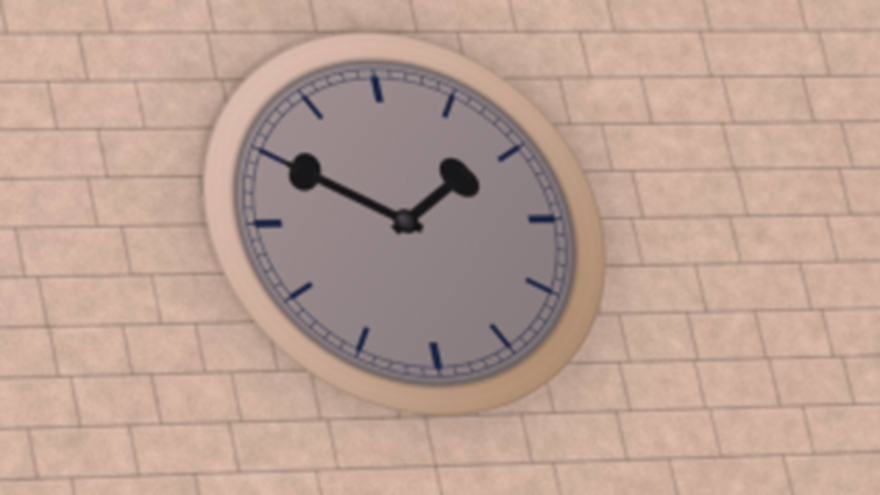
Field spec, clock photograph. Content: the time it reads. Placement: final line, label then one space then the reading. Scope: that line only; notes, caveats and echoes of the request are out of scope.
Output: 1:50
